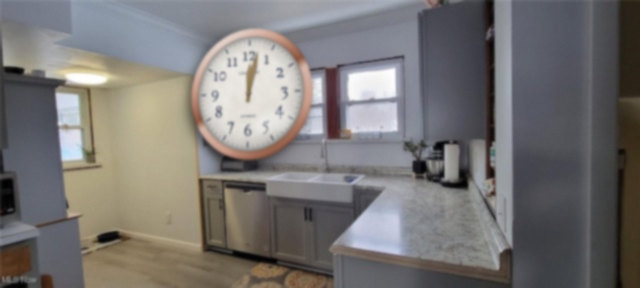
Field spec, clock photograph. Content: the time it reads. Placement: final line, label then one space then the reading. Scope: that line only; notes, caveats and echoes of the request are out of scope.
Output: 12:02
